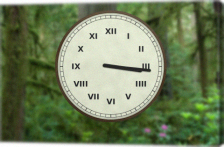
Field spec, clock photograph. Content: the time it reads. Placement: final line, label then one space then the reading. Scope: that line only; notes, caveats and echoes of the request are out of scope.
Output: 3:16
